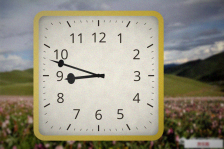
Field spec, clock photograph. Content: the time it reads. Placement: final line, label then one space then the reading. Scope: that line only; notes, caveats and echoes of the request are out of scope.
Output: 8:48
